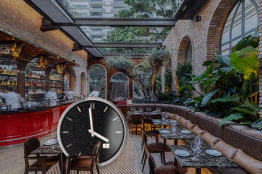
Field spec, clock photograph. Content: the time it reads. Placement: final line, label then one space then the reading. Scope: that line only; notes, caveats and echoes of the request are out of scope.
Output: 3:59
